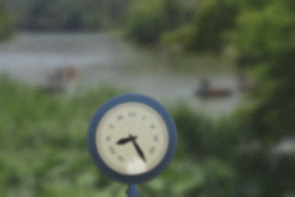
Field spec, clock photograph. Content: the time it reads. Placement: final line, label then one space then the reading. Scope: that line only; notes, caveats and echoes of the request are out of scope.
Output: 8:25
